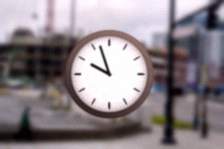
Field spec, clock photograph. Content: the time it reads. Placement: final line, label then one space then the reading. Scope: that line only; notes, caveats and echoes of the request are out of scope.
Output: 9:57
